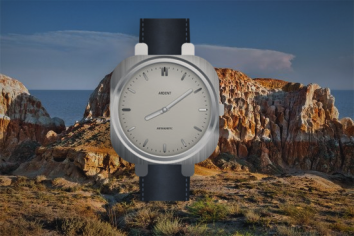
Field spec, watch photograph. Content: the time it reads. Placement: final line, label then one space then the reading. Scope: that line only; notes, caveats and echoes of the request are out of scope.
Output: 8:09
